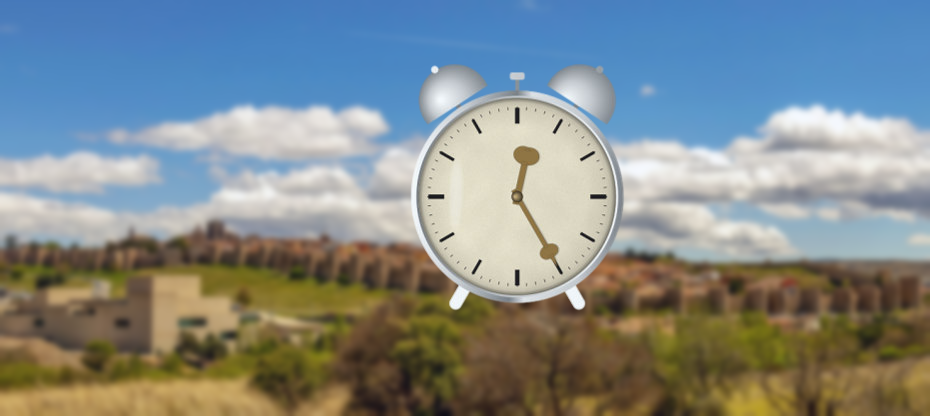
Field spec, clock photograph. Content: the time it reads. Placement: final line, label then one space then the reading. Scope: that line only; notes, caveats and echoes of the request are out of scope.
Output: 12:25
